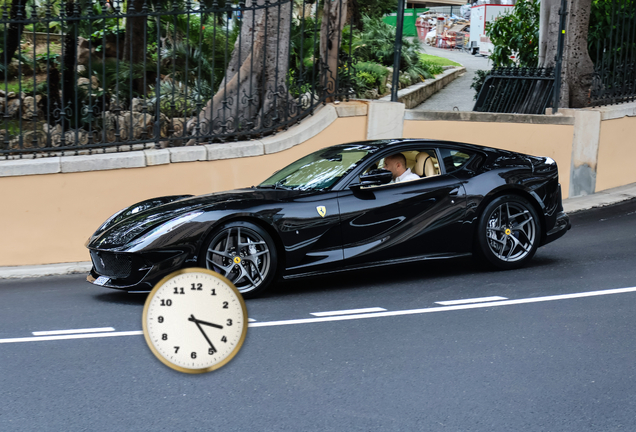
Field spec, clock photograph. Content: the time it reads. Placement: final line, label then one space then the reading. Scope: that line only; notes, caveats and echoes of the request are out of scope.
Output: 3:24
